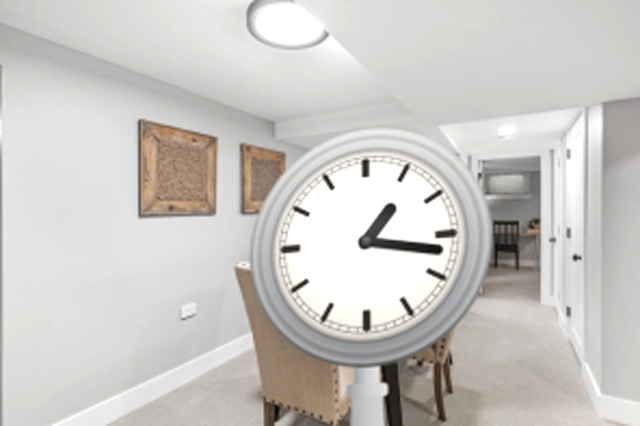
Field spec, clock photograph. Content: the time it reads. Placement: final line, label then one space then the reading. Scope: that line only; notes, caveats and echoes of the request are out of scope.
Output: 1:17
